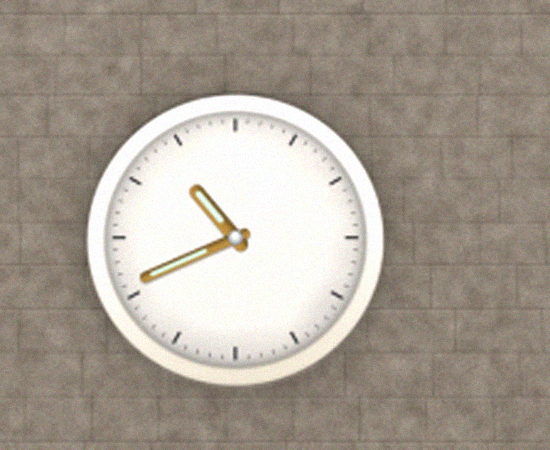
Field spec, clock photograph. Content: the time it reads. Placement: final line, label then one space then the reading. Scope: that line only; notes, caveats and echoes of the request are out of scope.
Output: 10:41
